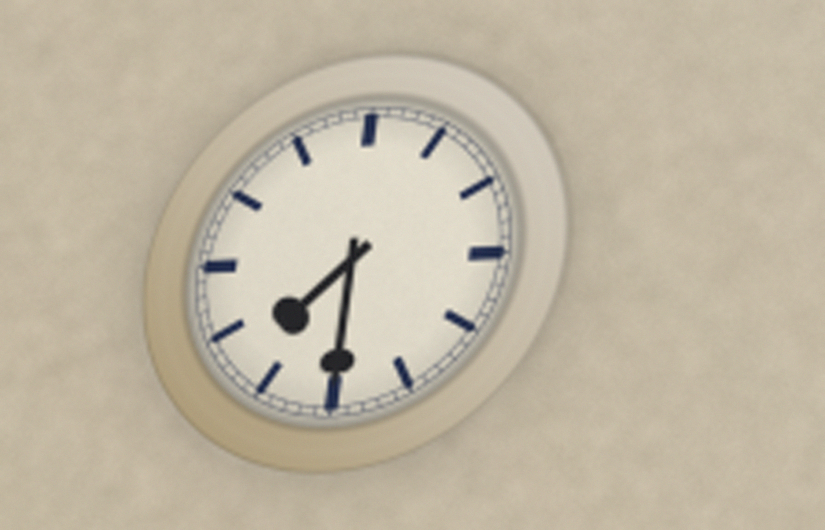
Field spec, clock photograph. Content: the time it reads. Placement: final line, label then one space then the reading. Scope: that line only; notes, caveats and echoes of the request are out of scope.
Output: 7:30
